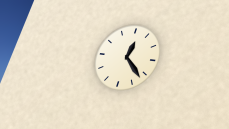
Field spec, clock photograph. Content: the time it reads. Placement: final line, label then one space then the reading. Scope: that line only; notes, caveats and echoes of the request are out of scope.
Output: 12:22
